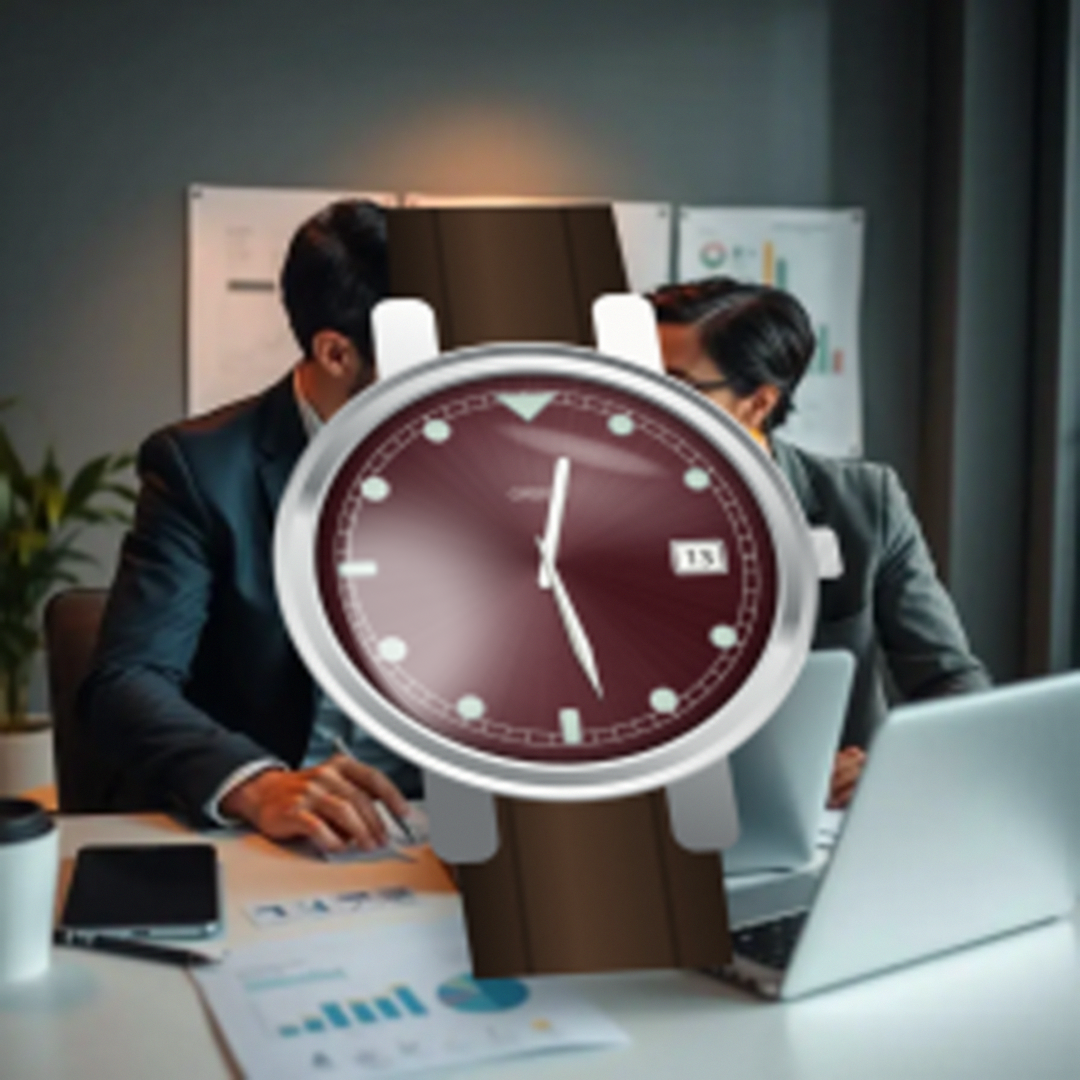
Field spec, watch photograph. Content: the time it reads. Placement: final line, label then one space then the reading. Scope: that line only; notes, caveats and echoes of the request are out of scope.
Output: 12:28
